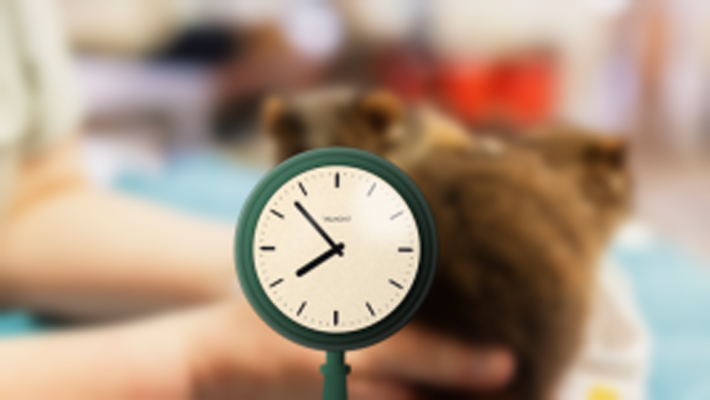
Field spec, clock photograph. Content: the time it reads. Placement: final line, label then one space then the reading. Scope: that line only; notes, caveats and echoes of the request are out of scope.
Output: 7:53
